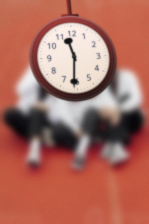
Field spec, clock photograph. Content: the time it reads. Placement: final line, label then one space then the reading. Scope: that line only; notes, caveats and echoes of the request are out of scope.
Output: 11:31
